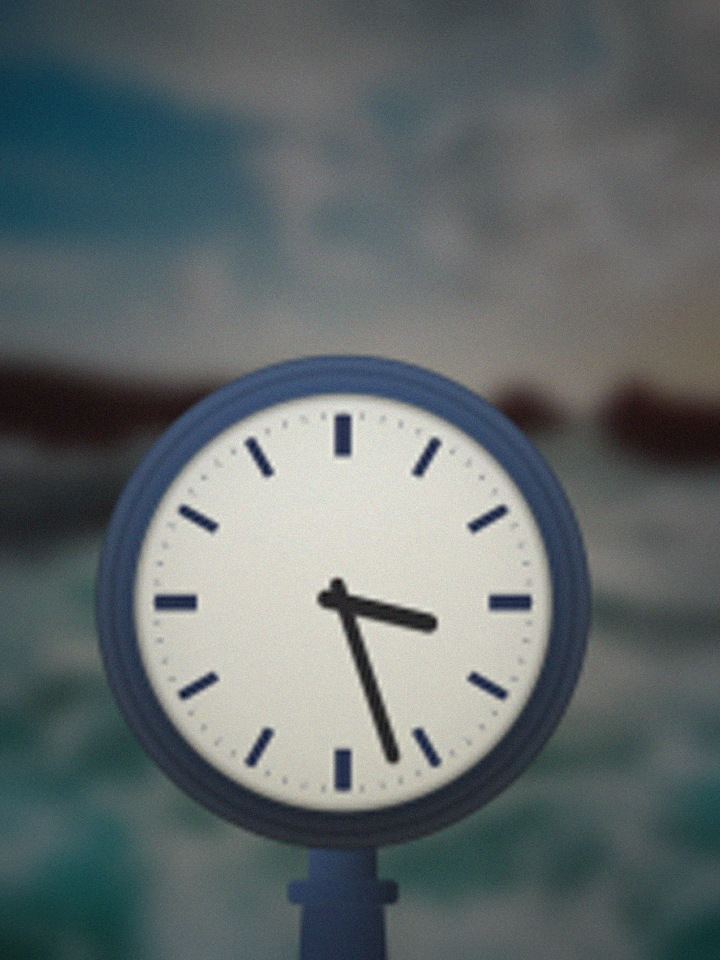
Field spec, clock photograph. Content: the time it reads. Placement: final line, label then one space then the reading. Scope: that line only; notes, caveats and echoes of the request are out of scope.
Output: 3:27
